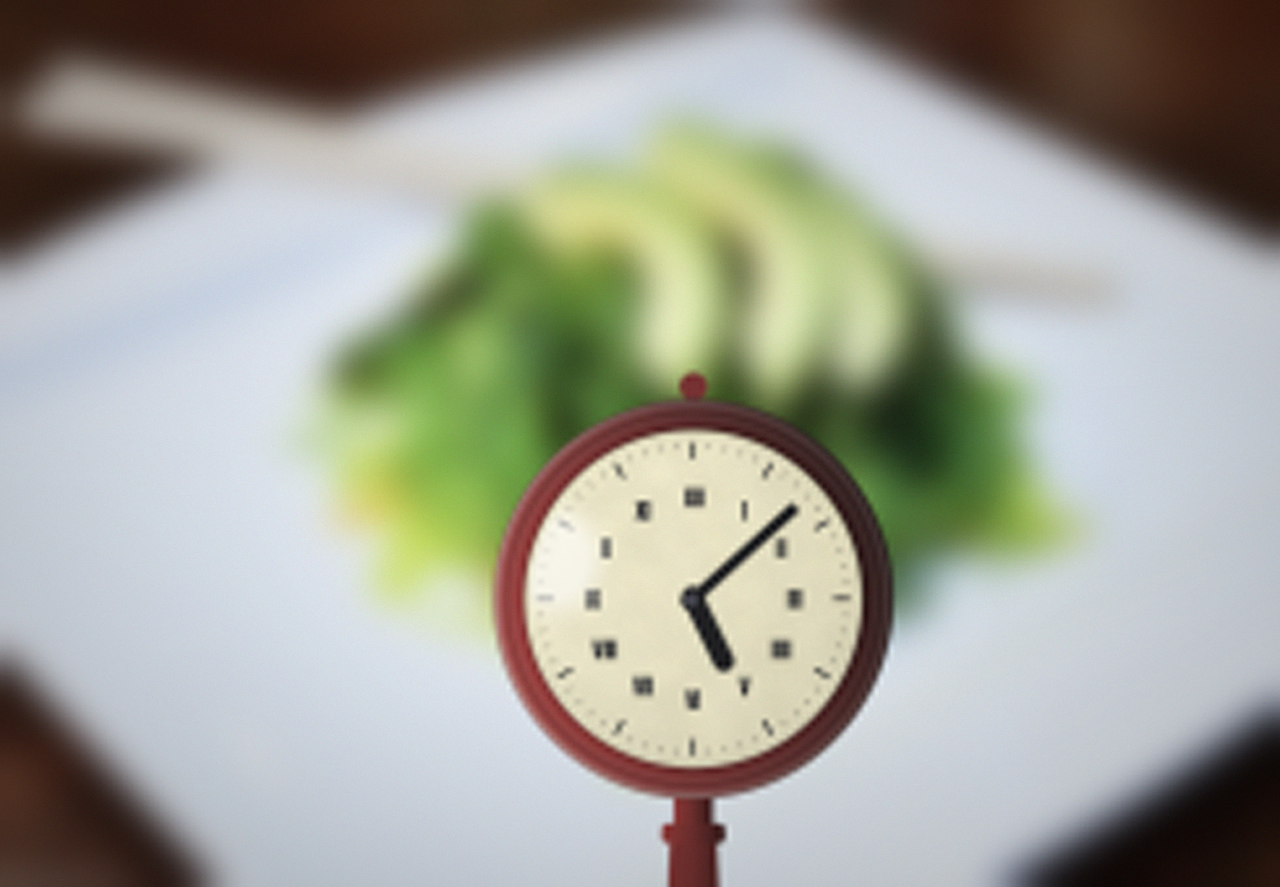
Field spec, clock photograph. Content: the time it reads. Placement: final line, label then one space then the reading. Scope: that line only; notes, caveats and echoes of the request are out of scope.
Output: 5:08
